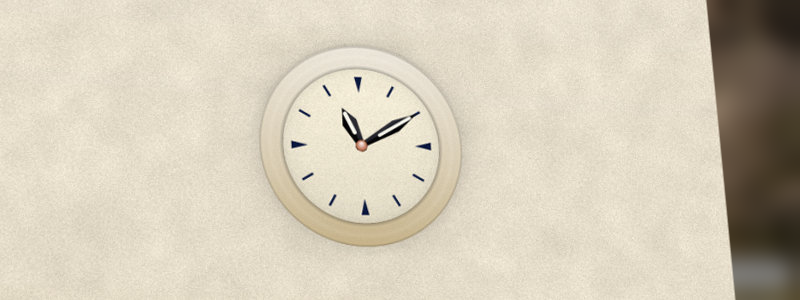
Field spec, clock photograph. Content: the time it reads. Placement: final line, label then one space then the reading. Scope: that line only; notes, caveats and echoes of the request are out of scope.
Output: 11:10
